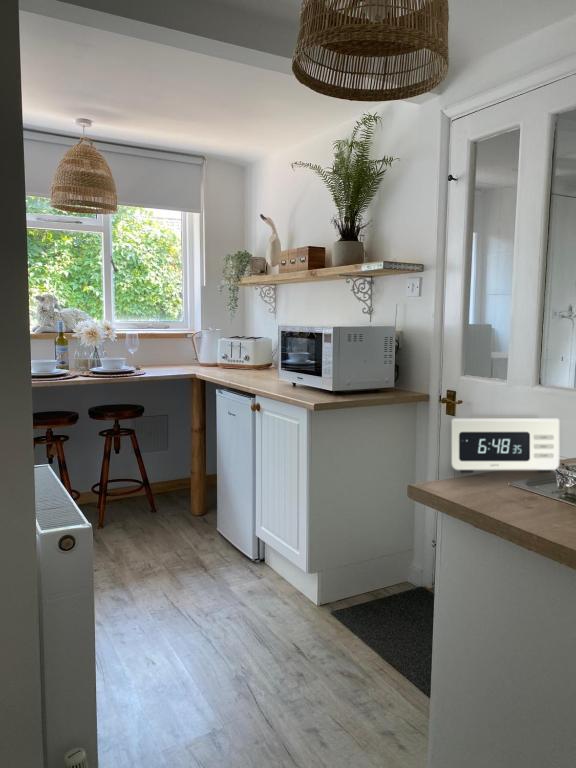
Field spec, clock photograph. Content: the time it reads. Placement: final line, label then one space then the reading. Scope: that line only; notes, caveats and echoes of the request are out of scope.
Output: 6:48
